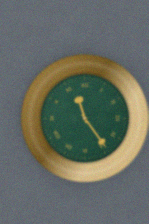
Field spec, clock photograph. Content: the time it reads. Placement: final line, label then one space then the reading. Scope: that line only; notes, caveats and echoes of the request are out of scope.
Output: 11:24
